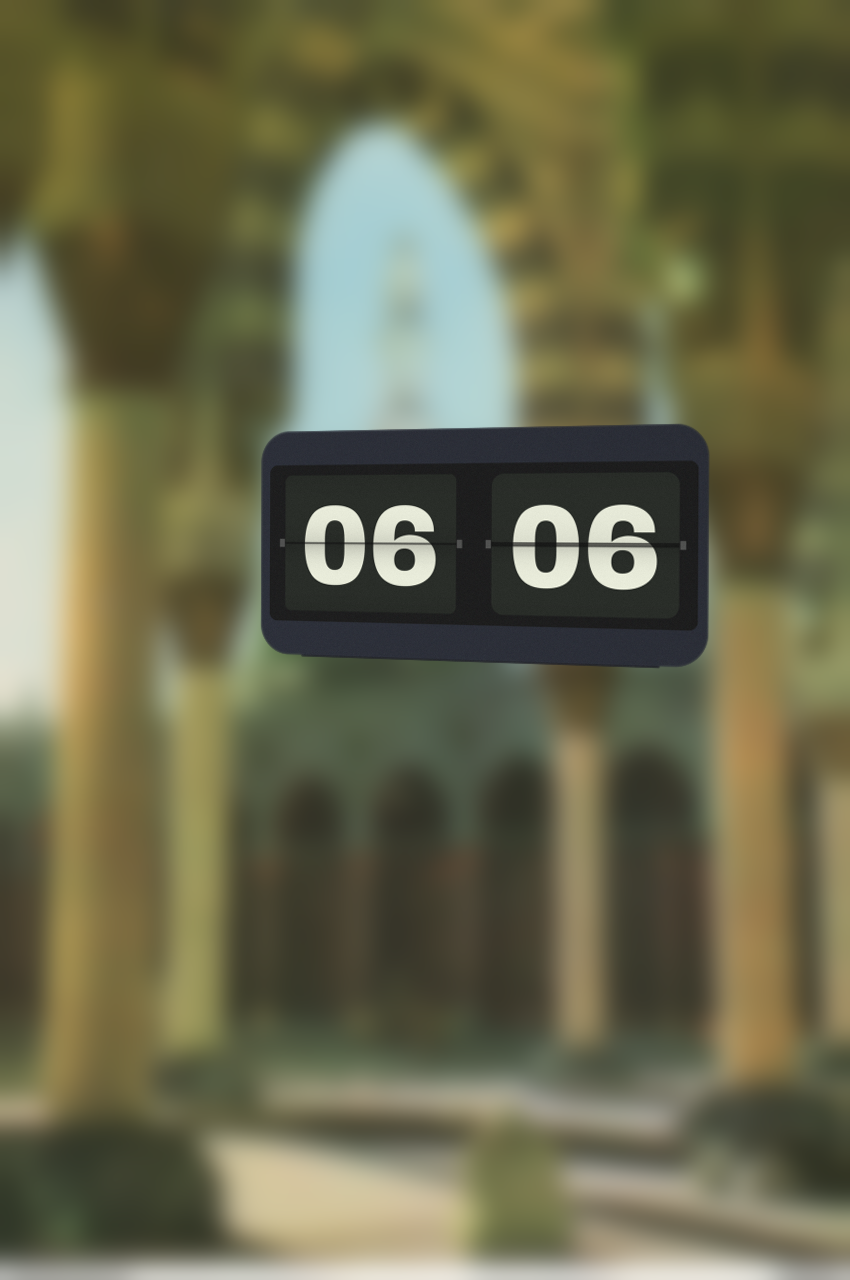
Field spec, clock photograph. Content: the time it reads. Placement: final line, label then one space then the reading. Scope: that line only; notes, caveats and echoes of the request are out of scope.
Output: 6:06
